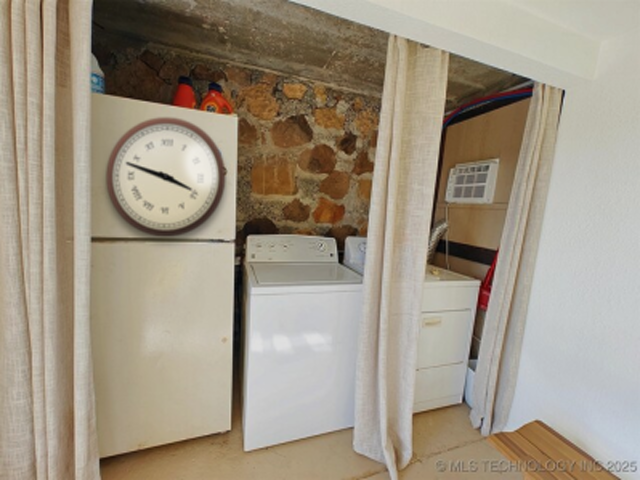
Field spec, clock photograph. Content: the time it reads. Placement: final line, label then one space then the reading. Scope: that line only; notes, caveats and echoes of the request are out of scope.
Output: 3:48
